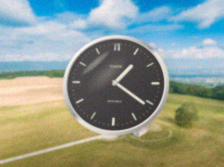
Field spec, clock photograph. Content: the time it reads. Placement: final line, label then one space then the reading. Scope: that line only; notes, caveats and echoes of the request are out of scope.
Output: 1:21
